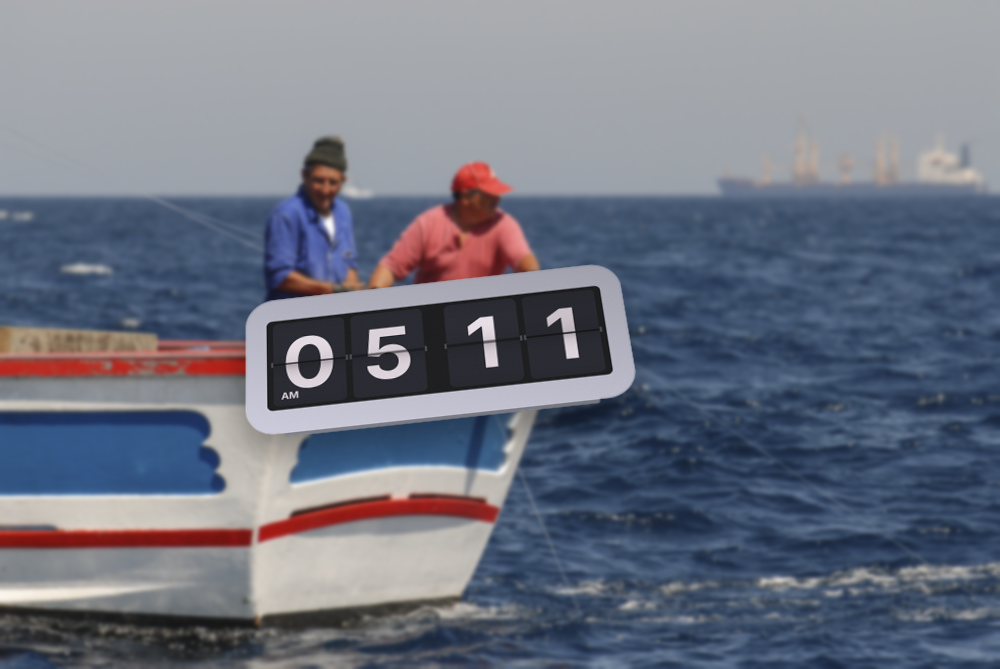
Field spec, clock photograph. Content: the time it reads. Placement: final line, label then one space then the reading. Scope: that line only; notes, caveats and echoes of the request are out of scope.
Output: 5:11
